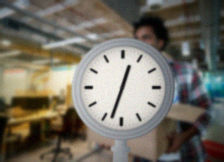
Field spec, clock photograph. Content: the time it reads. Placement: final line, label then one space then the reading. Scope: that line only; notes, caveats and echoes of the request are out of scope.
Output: 12:33
